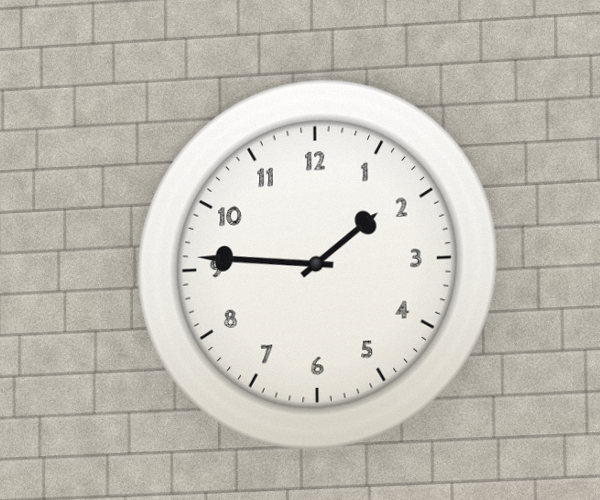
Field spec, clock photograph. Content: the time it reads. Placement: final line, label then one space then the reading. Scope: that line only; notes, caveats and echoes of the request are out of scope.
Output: 1:46
